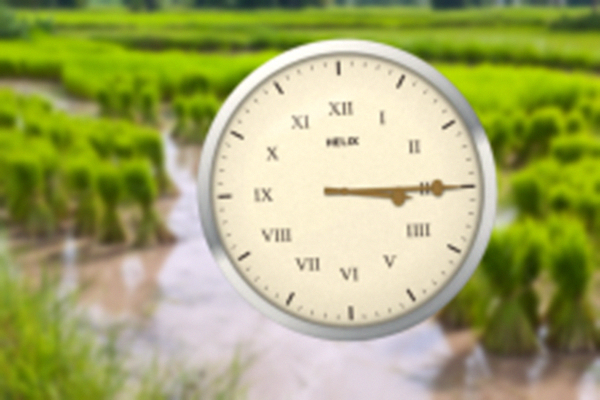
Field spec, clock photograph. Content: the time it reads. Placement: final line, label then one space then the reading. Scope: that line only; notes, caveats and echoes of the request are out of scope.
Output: 3:15
